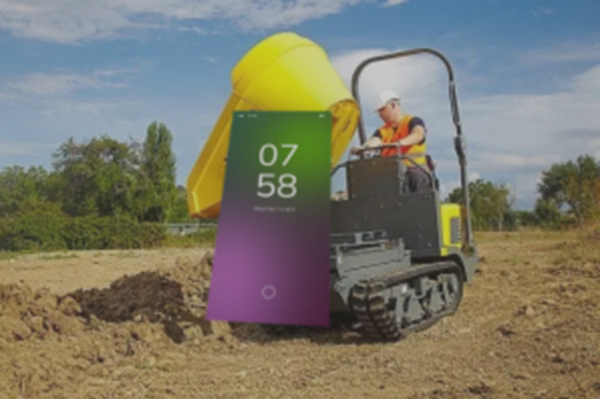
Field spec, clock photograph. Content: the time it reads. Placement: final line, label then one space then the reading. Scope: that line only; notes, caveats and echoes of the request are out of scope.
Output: 7:58
